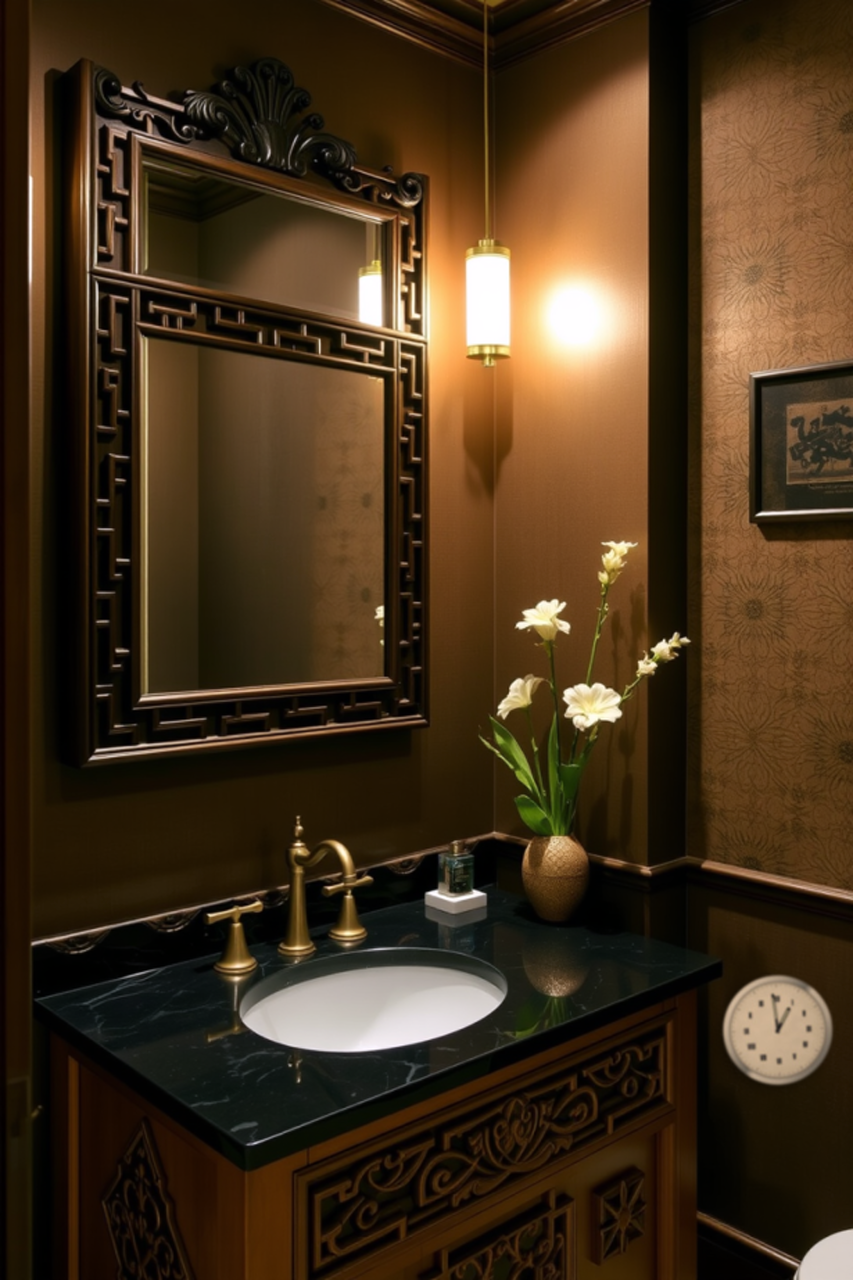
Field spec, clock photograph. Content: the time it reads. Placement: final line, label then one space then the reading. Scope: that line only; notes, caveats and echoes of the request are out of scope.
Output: 12:59
